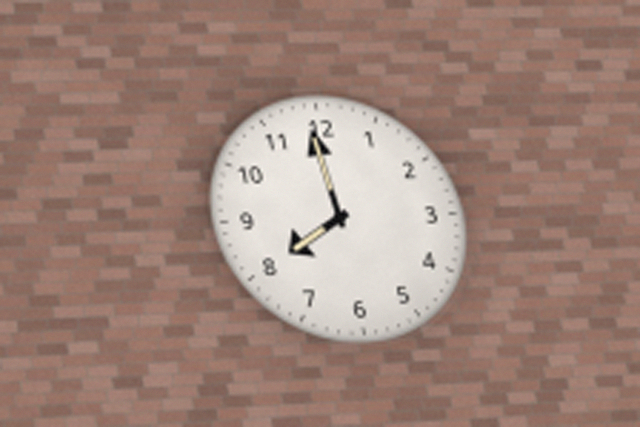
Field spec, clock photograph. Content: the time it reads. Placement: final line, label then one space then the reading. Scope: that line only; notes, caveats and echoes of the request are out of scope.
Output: 7:59
